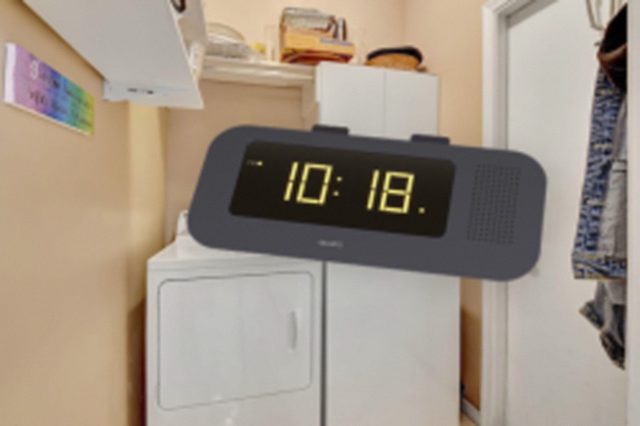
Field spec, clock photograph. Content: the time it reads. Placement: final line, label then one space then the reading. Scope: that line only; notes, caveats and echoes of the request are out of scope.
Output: 10:18
